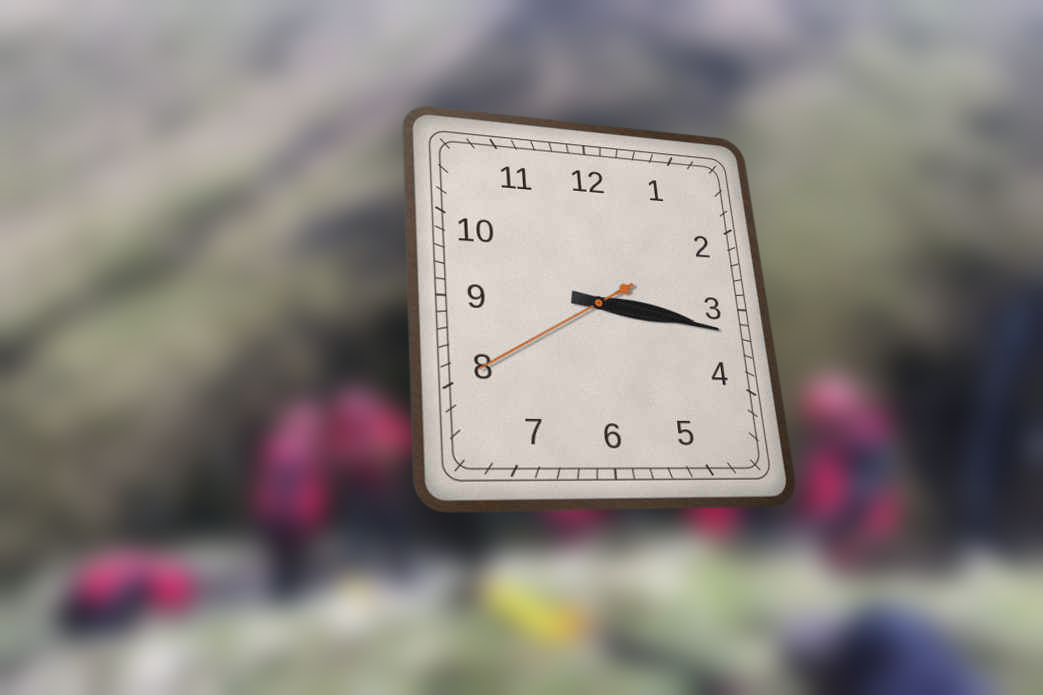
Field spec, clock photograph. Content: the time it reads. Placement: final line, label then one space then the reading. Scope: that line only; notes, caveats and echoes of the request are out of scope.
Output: 3:16:40
